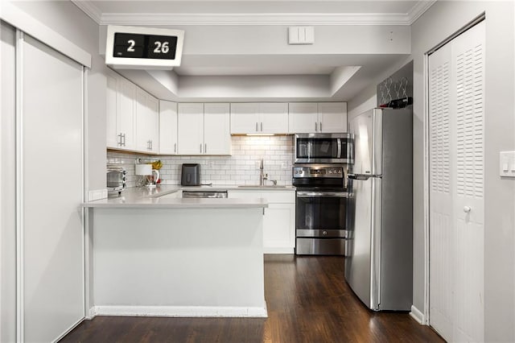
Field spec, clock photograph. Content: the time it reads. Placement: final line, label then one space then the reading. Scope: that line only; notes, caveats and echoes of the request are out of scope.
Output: 2:26
